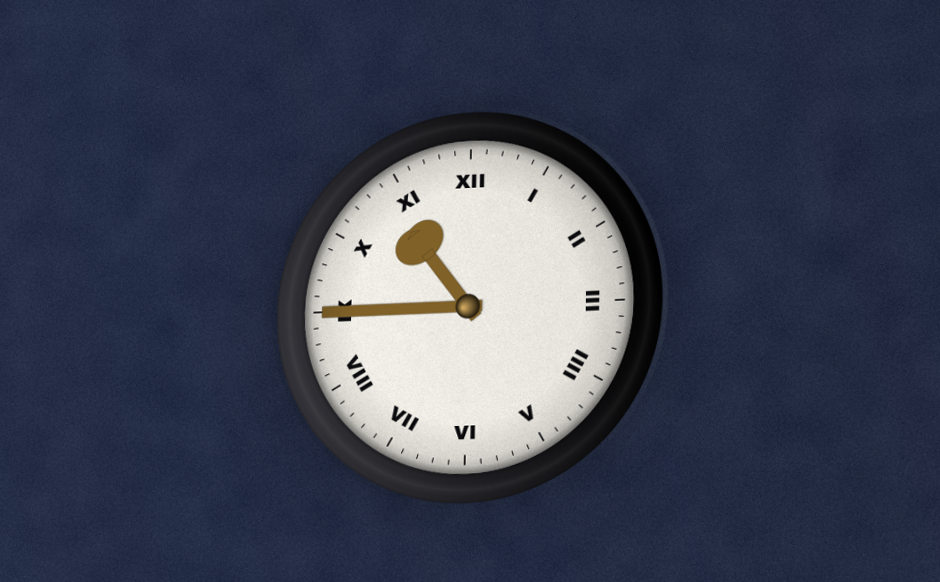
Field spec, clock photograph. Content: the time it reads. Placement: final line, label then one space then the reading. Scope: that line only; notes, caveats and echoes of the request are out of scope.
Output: 10:45
